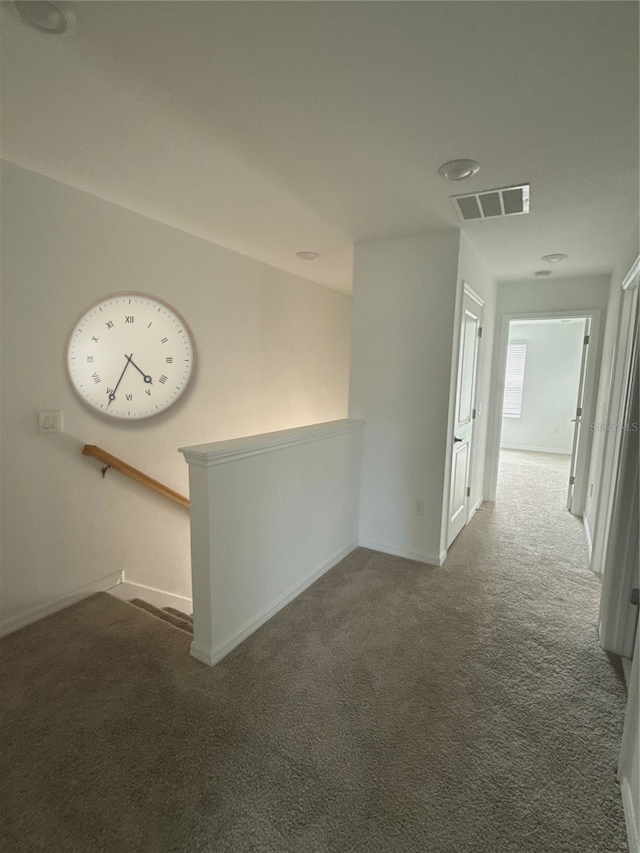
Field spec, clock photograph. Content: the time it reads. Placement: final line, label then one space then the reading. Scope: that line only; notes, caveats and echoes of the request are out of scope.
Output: 4:34
